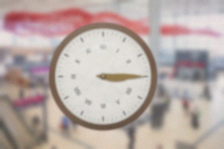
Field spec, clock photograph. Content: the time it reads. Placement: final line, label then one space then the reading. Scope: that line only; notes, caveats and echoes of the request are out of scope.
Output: 3:15
